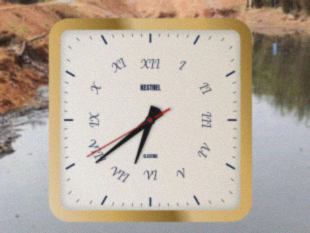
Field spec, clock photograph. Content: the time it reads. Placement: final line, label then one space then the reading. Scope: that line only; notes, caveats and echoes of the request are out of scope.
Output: 6:38:40
